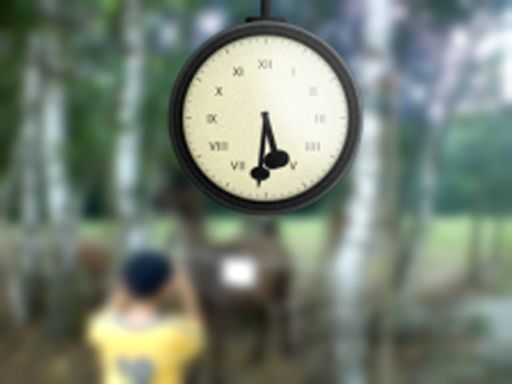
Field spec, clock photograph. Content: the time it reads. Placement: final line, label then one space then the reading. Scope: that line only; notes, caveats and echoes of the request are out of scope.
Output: 5:31
